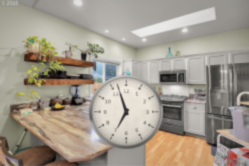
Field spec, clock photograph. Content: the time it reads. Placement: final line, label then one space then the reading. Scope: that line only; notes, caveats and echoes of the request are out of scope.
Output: 6:57
